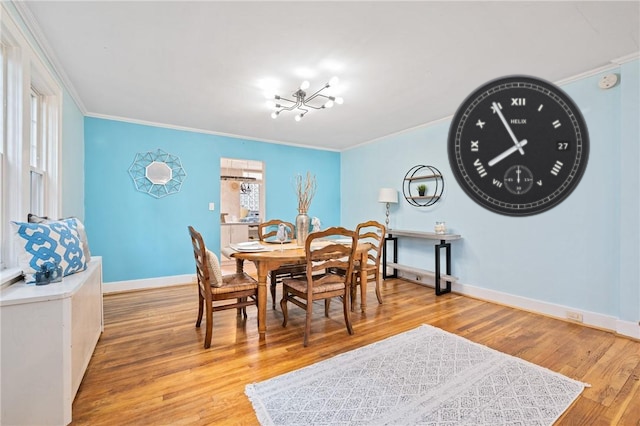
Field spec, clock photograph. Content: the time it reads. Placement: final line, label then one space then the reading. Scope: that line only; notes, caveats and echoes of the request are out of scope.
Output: 7:55
